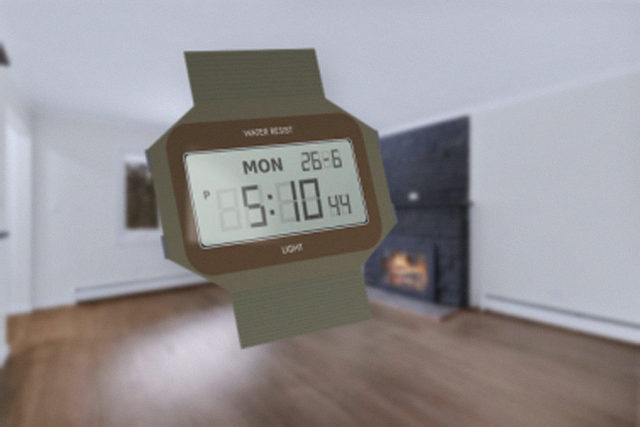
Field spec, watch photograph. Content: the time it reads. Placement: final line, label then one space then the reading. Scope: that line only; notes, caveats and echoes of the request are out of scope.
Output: 5:10:44
